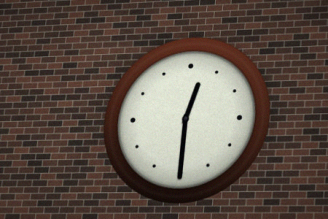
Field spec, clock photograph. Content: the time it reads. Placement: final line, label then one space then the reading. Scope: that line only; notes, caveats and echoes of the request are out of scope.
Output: 12:30
